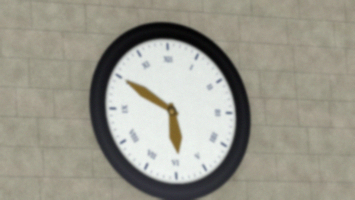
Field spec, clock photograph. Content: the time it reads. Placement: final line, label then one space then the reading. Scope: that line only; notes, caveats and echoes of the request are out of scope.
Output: 5:50
